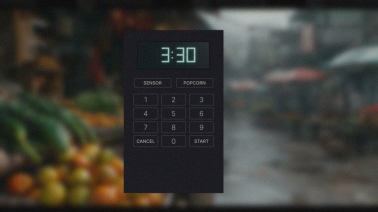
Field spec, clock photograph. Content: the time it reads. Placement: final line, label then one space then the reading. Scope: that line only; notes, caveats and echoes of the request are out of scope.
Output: 3:30
